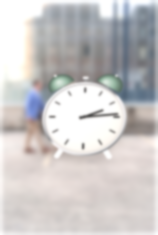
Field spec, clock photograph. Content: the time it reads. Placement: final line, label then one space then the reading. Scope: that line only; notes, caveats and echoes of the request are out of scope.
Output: 2:14
